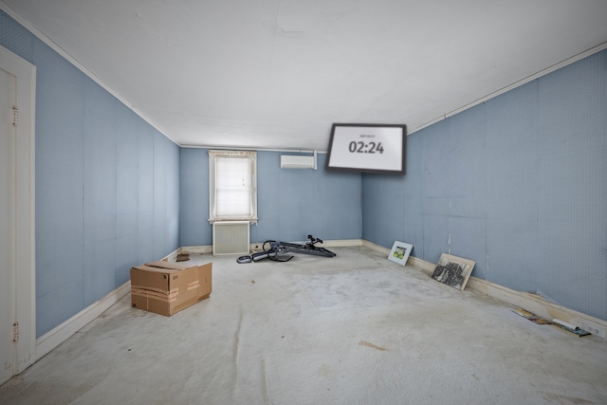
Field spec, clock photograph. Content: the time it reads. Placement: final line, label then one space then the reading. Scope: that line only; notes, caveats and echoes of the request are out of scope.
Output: 2:24
